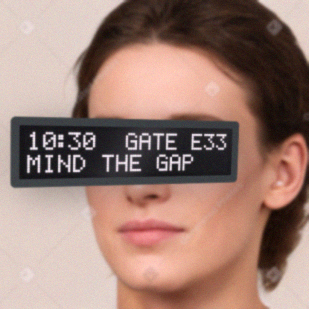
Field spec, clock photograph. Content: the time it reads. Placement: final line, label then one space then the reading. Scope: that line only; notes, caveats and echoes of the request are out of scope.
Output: 10:30
